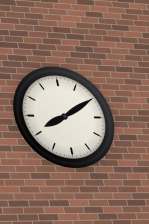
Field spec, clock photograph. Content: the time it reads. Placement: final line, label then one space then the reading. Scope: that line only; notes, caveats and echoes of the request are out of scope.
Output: 8:10
